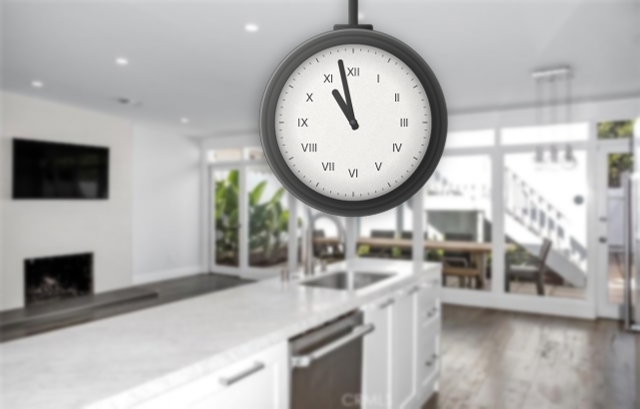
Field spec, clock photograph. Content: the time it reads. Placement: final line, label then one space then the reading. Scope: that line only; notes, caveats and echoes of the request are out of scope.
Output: 10:58
